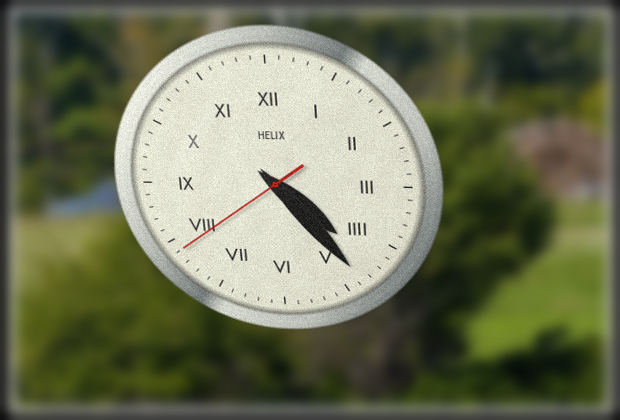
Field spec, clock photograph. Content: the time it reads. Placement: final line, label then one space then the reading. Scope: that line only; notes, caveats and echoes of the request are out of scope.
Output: 4:23:39
